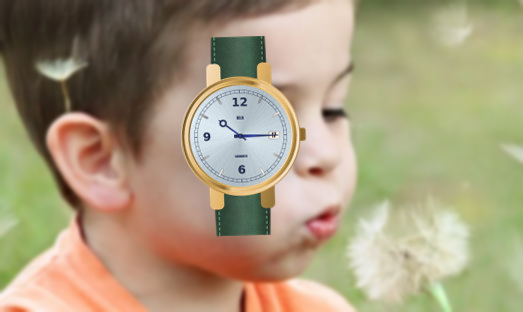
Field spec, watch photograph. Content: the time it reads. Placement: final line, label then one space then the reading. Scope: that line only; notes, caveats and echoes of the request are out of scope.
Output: 10:15
